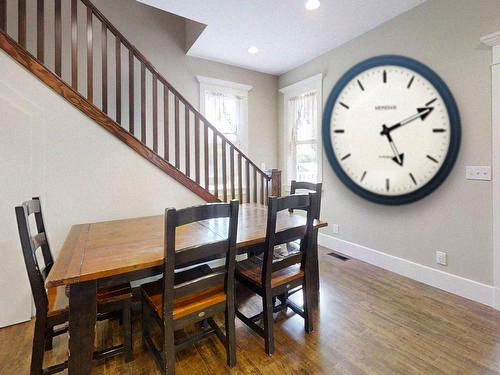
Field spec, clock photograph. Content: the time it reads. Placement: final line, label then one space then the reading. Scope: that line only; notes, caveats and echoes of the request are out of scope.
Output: 5:11
